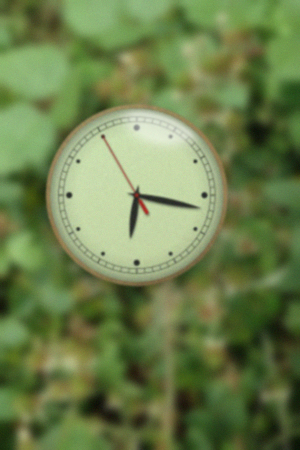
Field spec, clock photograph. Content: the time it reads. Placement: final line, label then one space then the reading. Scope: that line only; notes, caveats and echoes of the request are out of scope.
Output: 6:16:55
